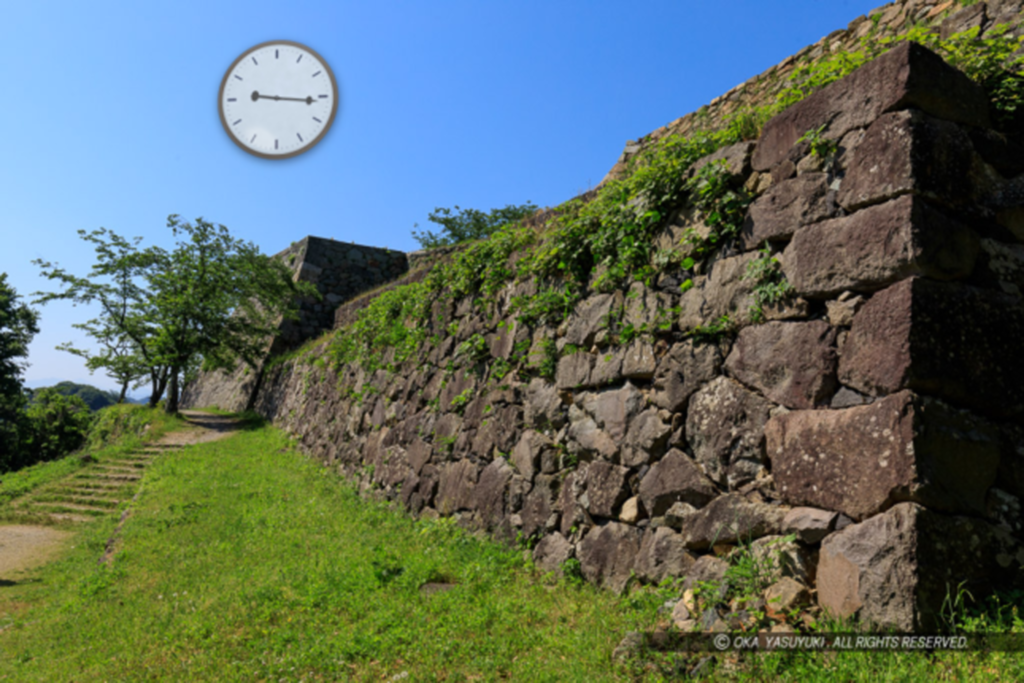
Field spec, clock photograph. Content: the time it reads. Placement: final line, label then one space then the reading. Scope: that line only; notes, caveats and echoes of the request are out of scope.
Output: 9:16
